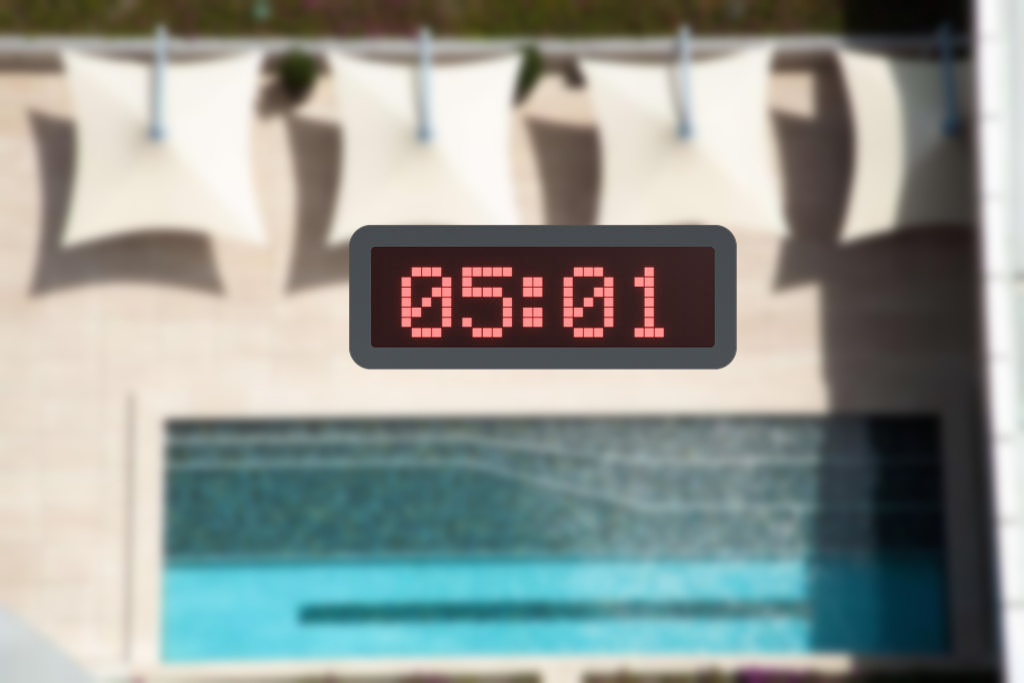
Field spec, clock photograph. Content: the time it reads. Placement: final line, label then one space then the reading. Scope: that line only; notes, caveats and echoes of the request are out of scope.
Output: 5:01
